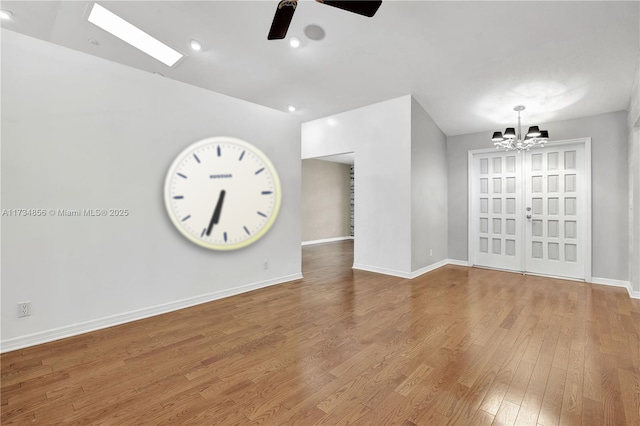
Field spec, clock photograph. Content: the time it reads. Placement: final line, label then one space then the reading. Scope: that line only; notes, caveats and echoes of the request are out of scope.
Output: 6:34
